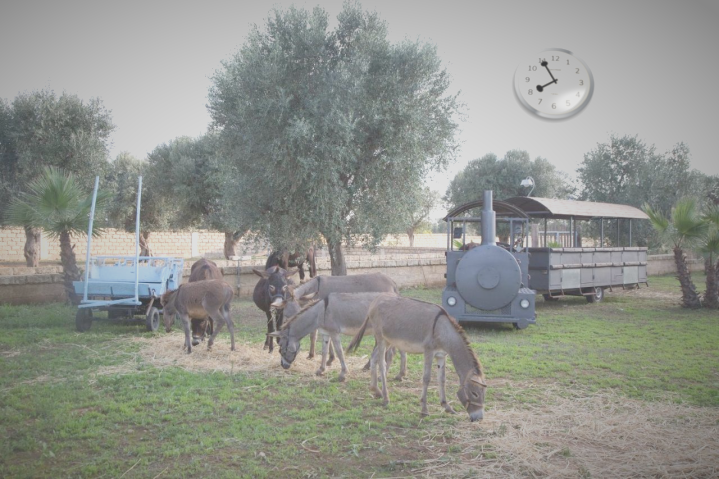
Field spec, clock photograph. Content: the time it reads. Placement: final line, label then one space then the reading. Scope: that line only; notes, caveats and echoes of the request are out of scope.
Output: 7:55
